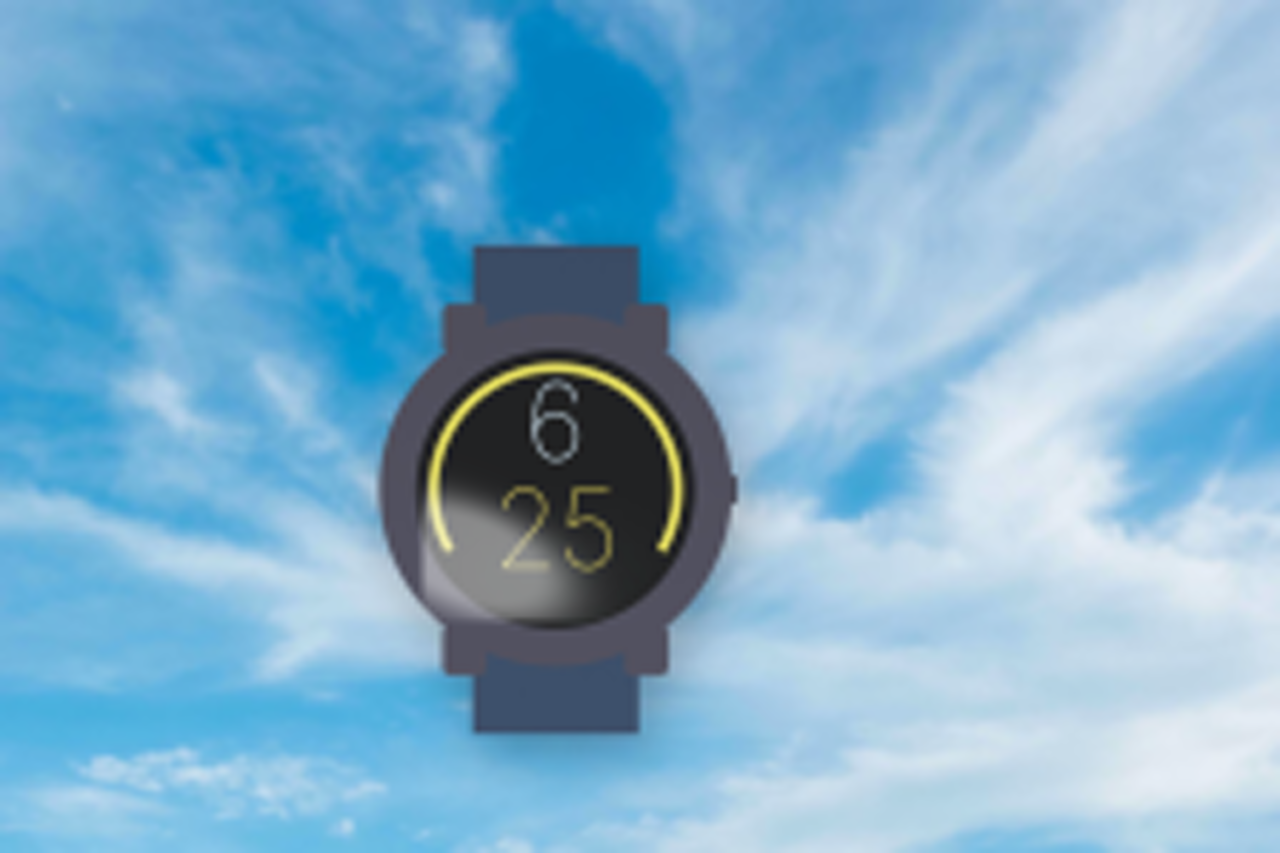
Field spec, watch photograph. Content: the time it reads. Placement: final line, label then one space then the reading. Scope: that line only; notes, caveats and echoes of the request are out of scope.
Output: 6:25
